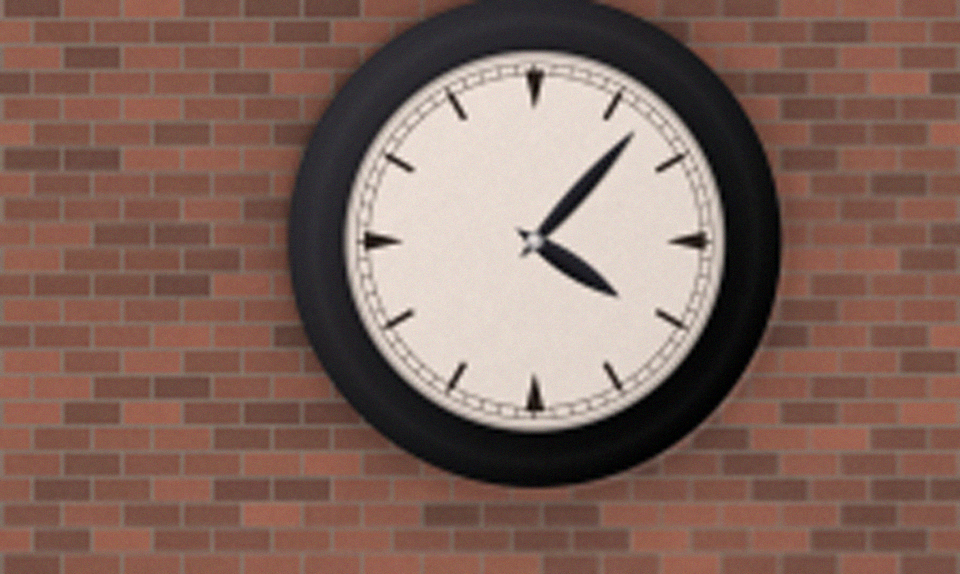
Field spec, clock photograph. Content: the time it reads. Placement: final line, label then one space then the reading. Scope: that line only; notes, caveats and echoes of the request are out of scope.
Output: 4:07
